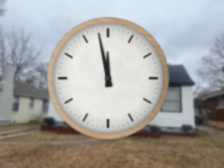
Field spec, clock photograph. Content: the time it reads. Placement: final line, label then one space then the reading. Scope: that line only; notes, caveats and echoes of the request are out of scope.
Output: 11:58
